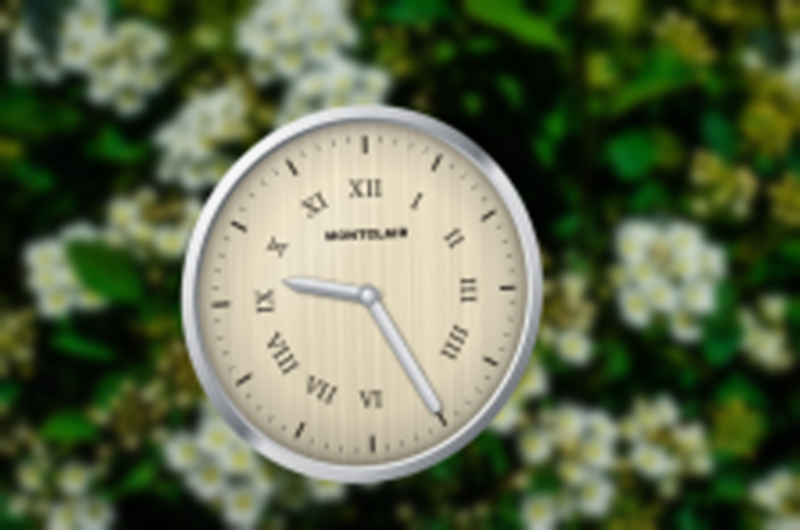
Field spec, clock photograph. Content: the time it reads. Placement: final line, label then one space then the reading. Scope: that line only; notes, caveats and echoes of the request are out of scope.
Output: 9:25
